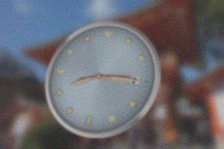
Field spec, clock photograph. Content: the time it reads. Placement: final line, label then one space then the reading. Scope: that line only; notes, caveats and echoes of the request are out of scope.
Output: 8:15
